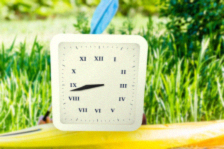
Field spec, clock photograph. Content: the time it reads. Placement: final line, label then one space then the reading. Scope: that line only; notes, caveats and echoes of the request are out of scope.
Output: 8:43
